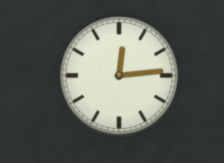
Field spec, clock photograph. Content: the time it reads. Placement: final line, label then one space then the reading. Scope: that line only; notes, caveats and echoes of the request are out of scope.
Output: 12:14
